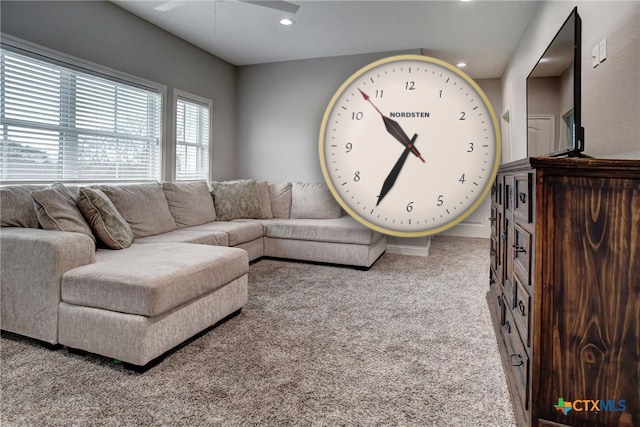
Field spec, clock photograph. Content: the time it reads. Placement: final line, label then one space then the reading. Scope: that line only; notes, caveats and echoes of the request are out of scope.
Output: 10:34:53
